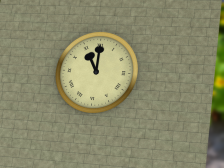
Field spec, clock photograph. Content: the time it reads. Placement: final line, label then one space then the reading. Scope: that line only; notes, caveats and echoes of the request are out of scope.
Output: 11:00
